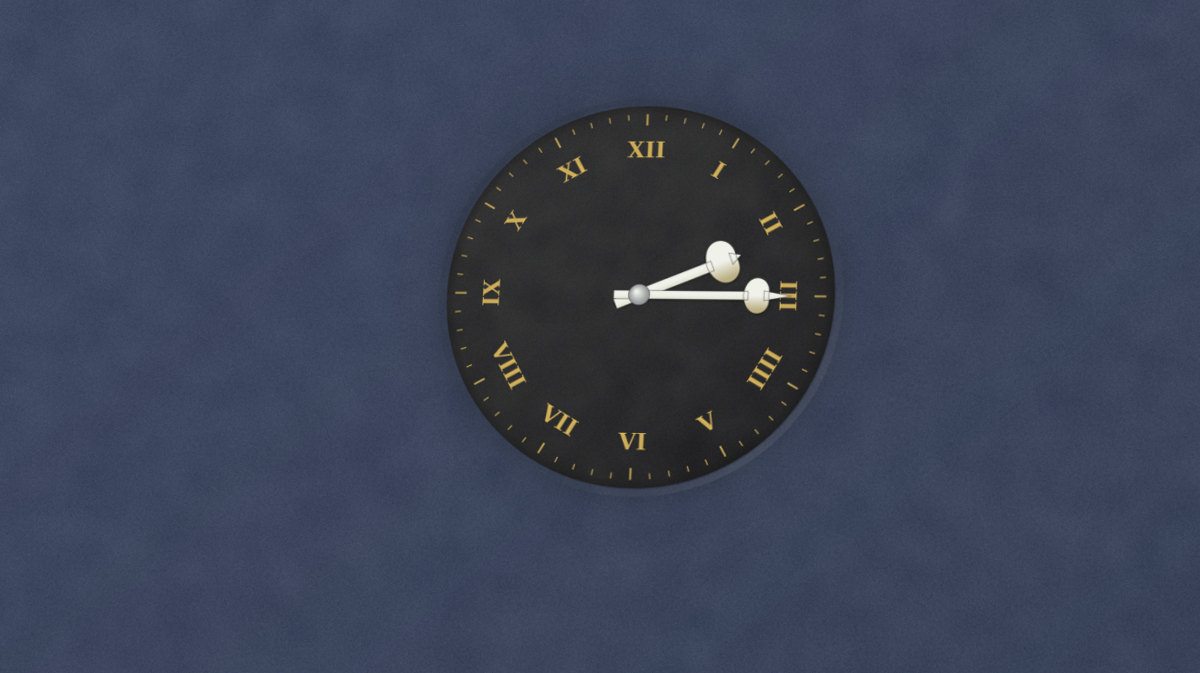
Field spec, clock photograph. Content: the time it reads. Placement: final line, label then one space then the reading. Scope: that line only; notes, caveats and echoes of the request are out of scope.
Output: 2:15
